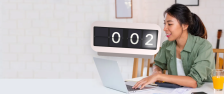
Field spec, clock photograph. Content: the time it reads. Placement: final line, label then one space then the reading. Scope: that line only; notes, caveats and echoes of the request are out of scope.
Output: 0:02
